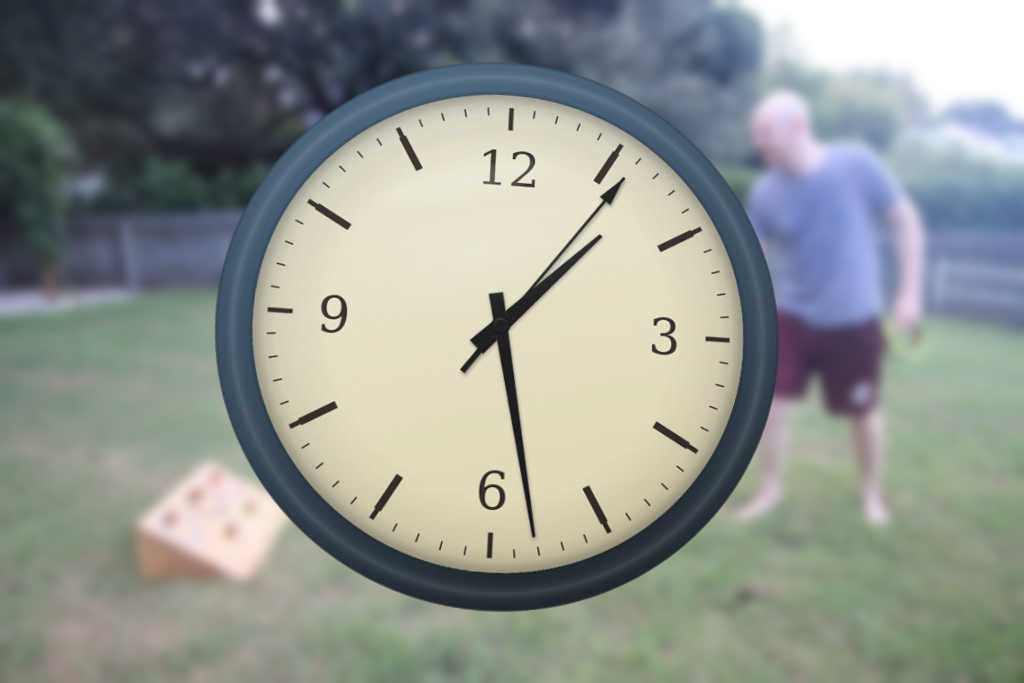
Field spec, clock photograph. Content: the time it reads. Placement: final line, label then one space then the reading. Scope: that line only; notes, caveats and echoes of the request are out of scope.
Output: 1:28:06
